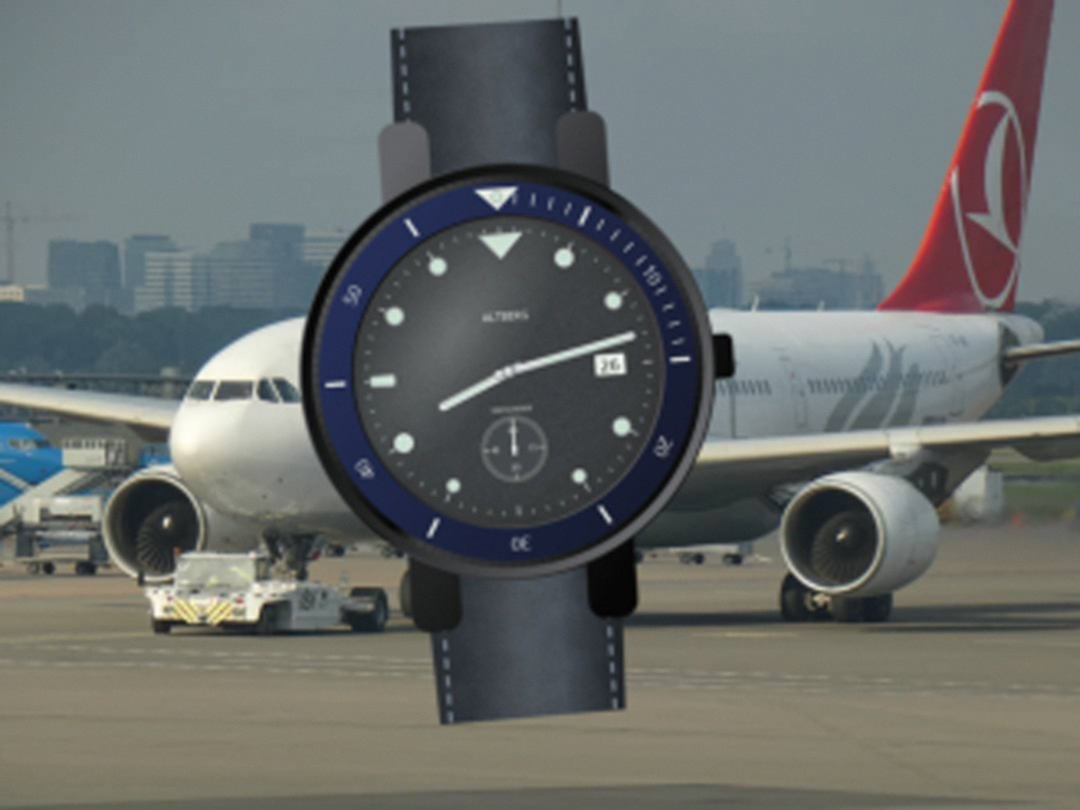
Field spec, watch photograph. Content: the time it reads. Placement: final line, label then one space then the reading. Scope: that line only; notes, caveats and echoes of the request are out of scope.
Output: 8:13
